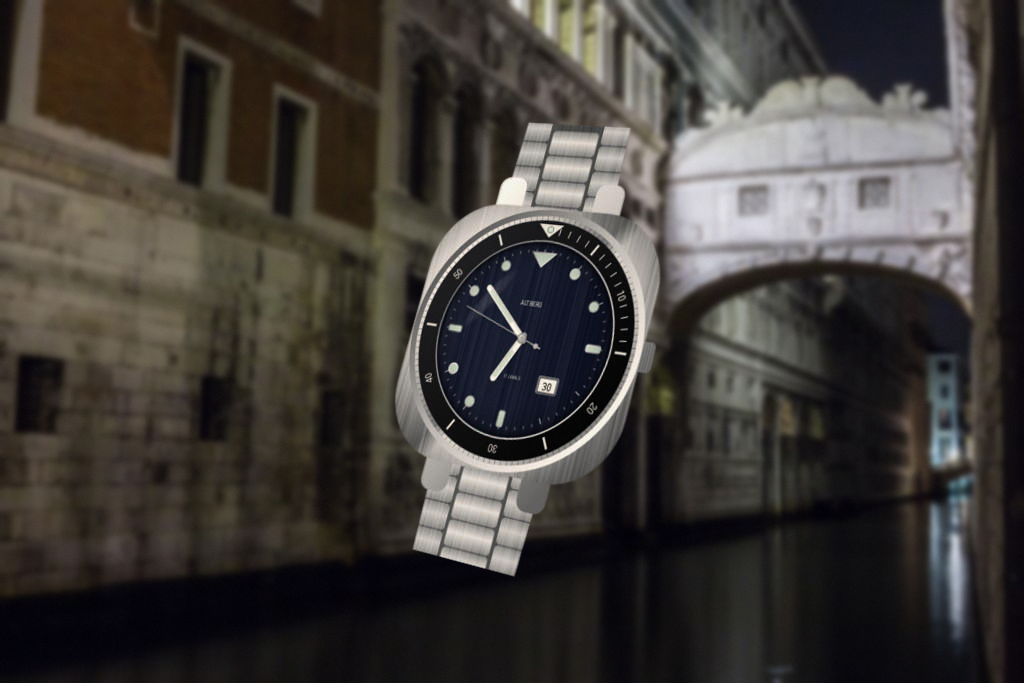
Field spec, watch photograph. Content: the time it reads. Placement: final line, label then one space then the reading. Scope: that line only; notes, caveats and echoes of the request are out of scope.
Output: 6:51:48
